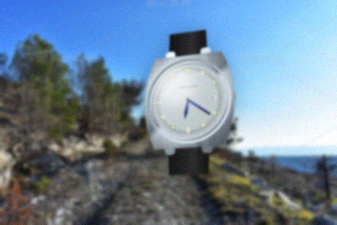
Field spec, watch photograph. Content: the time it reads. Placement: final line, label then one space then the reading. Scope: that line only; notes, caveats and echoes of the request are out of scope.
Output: 6:21
